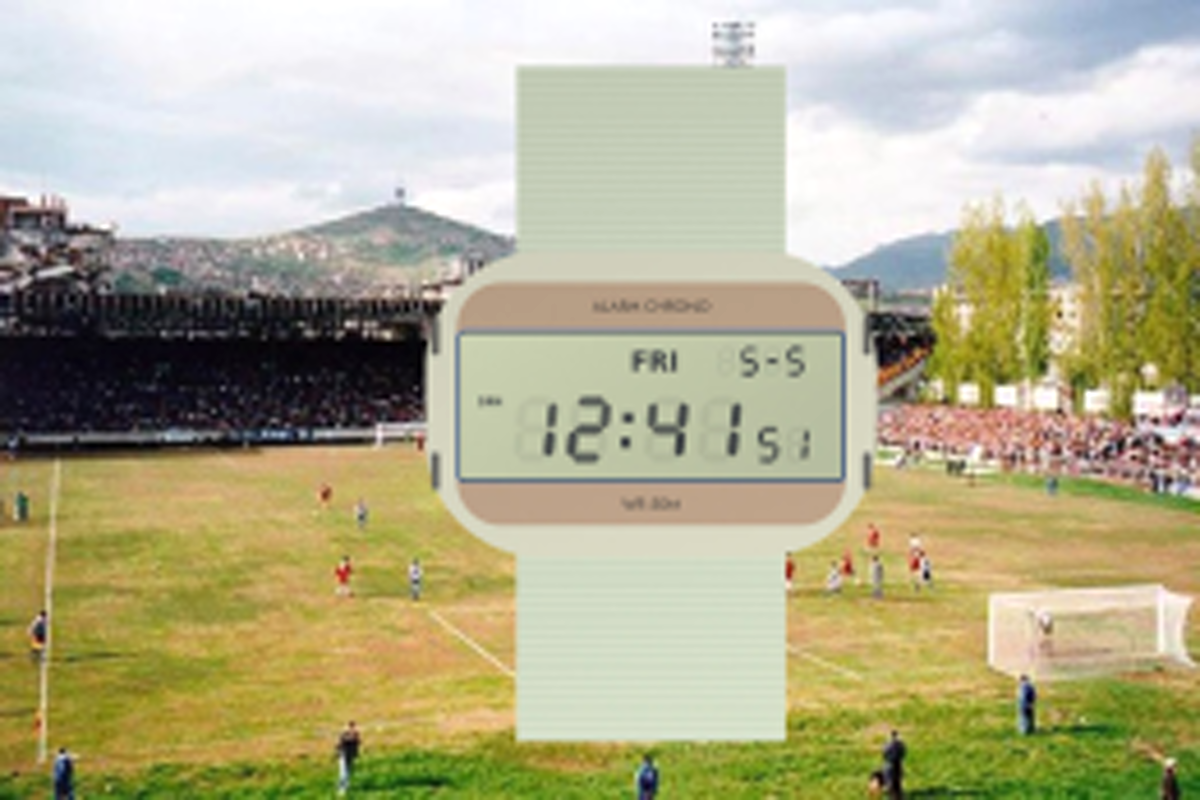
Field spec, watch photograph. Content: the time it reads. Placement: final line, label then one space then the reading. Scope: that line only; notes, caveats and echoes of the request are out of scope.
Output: 12:41:51
